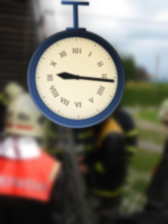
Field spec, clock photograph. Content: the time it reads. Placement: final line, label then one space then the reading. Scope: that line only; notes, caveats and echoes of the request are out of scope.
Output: 9:16
